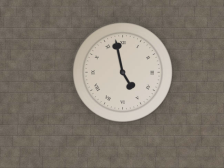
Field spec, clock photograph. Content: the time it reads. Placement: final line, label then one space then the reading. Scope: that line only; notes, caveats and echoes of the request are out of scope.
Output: 4:58
